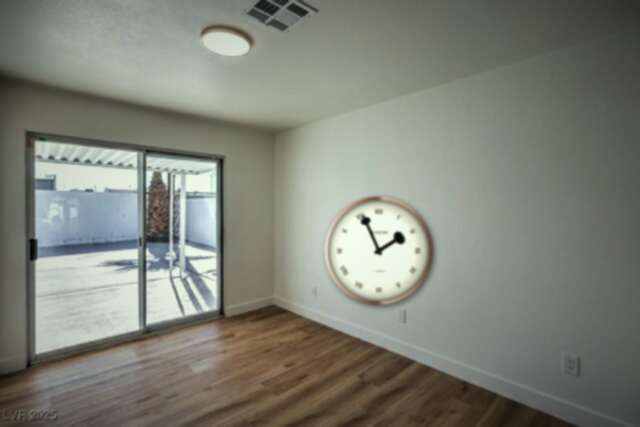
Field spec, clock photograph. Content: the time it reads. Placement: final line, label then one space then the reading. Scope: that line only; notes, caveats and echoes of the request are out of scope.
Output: 1:56
